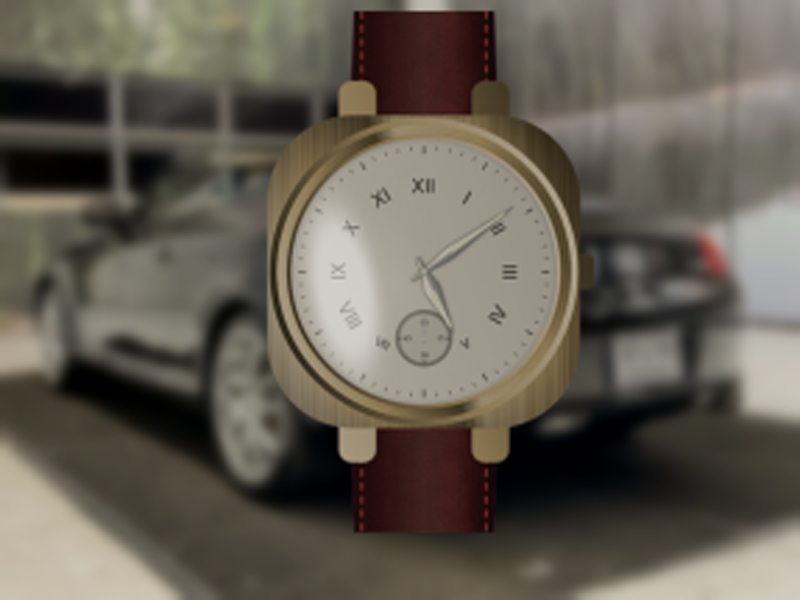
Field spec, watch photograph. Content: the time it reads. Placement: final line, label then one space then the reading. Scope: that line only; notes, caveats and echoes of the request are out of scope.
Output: 5:09
